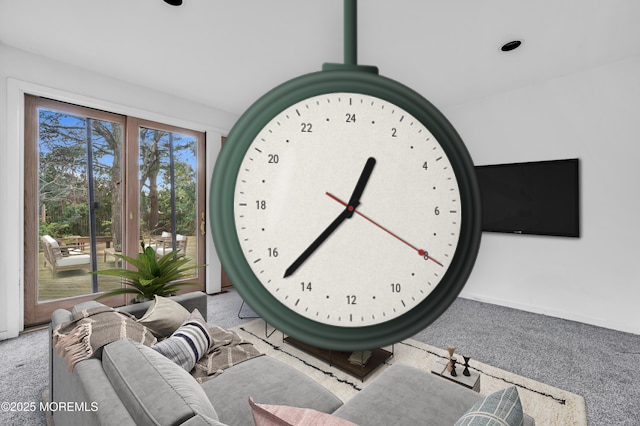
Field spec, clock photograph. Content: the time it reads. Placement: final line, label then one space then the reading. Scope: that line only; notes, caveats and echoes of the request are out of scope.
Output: 1:37:20
